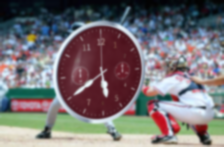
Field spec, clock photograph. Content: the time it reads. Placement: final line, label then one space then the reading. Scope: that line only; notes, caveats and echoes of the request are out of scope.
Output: 5:40
